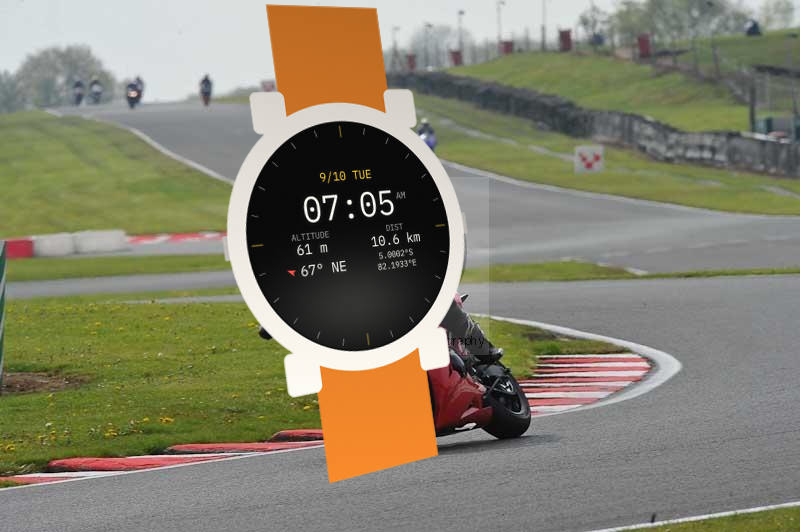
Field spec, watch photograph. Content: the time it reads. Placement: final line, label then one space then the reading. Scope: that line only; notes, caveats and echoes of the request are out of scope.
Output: 7:05
